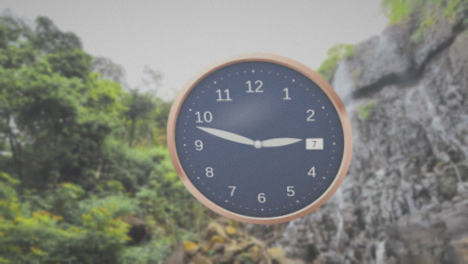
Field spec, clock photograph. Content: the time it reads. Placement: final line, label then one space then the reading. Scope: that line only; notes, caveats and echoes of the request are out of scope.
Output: 2:48
